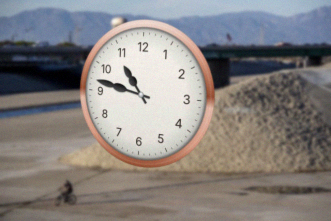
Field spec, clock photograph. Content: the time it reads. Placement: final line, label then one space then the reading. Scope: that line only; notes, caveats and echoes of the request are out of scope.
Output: 10:47
